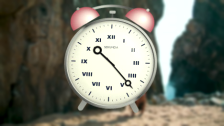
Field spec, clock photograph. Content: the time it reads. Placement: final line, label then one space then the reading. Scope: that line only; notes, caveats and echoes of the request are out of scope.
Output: 10:23
